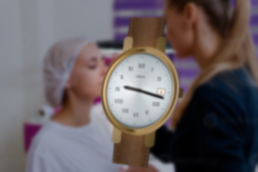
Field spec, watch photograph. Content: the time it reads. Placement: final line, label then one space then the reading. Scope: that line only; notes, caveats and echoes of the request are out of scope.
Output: 9:17
